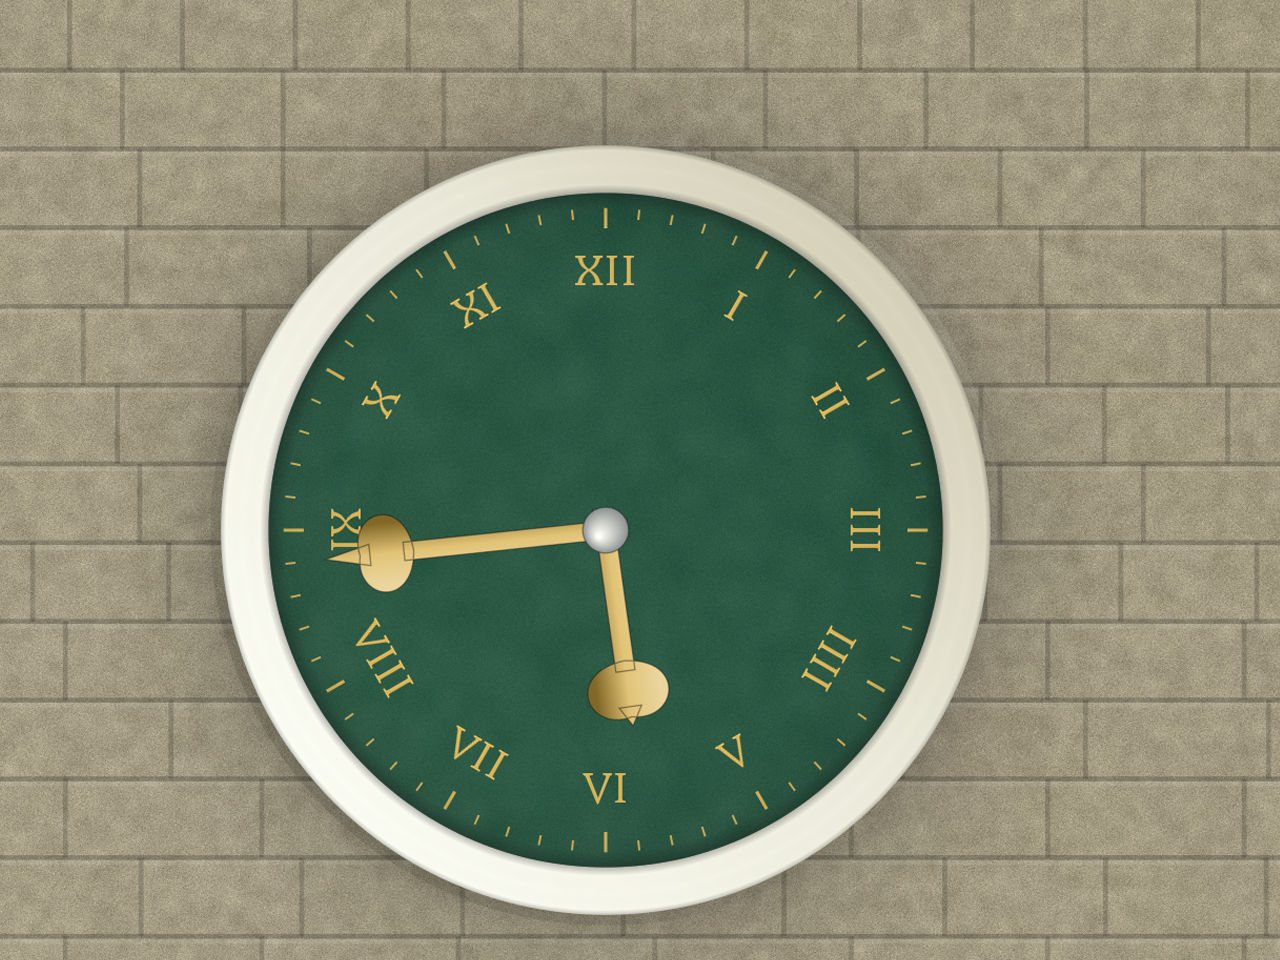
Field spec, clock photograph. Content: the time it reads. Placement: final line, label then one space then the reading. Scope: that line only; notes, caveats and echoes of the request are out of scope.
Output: 5:44
